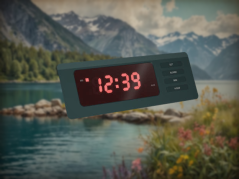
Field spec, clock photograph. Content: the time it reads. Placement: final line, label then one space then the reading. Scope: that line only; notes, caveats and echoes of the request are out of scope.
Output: 12:39
